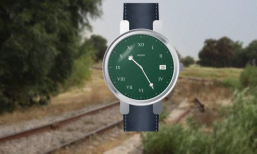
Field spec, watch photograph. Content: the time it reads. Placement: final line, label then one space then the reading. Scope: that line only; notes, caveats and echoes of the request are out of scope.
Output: 10:25
